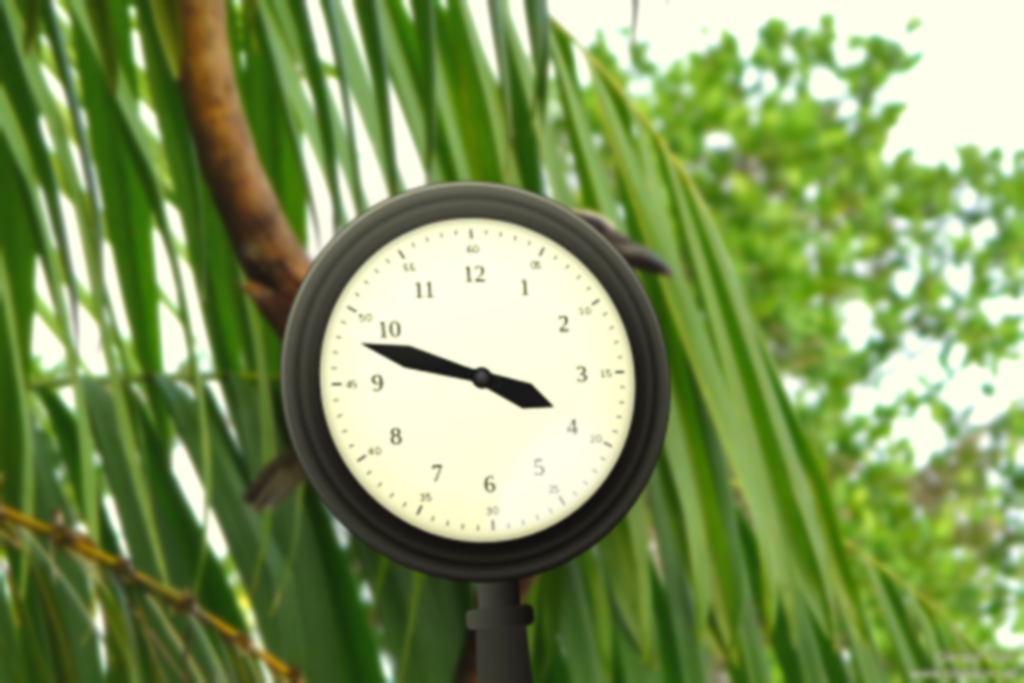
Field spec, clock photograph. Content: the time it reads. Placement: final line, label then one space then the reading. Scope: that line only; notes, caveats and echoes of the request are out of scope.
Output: 3:48
